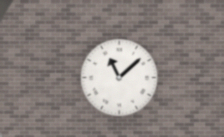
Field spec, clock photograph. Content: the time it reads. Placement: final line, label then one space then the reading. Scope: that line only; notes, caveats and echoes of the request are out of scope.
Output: 11:08
